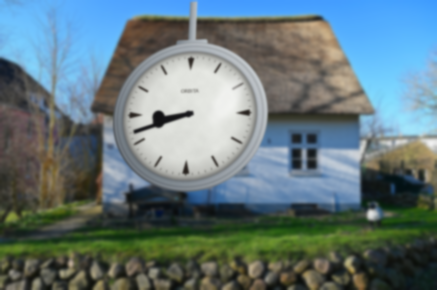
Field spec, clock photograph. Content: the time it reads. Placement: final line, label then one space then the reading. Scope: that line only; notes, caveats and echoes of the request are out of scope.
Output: 8:42
